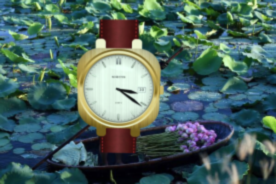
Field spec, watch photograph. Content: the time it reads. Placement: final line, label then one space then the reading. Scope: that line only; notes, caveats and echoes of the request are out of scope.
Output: 3:21
